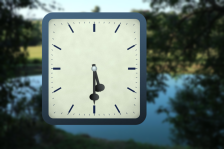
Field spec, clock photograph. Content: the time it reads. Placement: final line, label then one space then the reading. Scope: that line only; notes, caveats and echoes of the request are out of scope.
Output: 5:30
